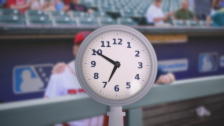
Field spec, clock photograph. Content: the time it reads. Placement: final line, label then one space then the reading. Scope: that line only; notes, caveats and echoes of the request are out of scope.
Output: 6:50
